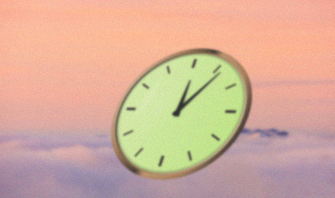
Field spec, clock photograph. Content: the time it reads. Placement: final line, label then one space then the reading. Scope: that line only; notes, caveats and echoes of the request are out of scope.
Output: 12:06
